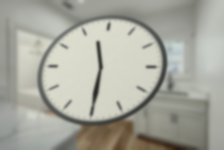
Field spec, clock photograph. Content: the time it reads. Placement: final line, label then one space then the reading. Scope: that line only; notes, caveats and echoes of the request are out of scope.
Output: 11:30
